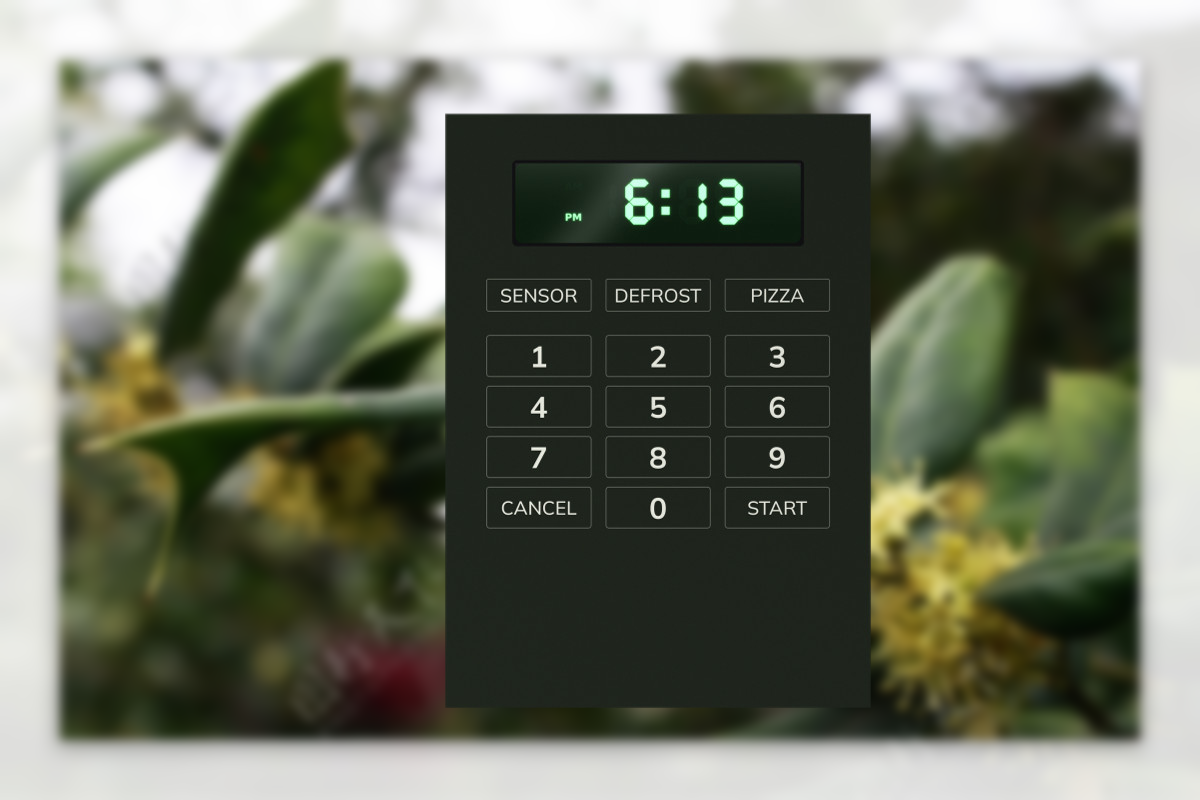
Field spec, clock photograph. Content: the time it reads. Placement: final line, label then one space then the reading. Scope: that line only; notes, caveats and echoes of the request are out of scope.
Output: 6:13
